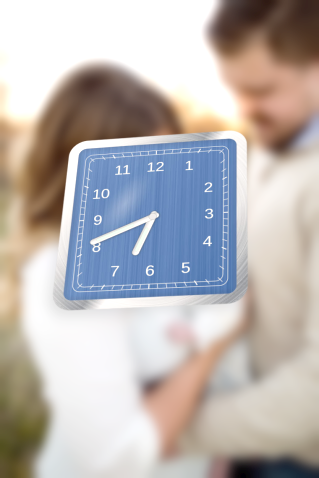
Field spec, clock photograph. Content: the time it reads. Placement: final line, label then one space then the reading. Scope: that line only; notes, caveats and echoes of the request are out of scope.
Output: 6:41
